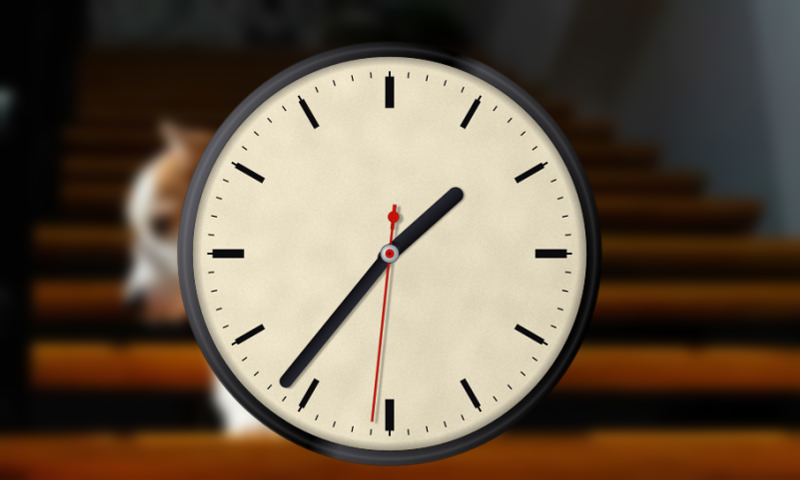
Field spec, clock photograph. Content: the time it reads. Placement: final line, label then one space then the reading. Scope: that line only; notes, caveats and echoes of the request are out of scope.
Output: 1:36:31
